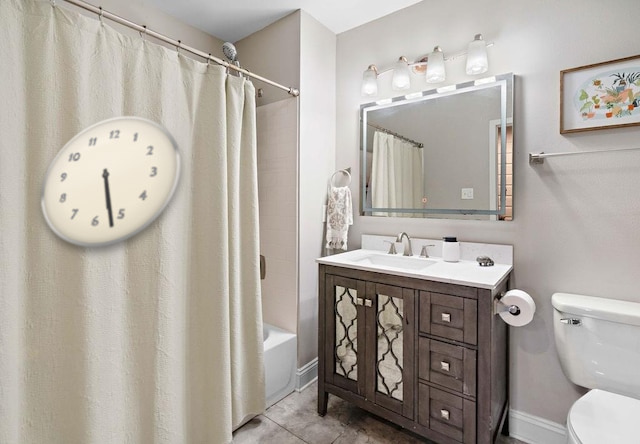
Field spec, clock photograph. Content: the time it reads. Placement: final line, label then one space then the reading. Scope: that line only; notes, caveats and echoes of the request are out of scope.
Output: 5:27
